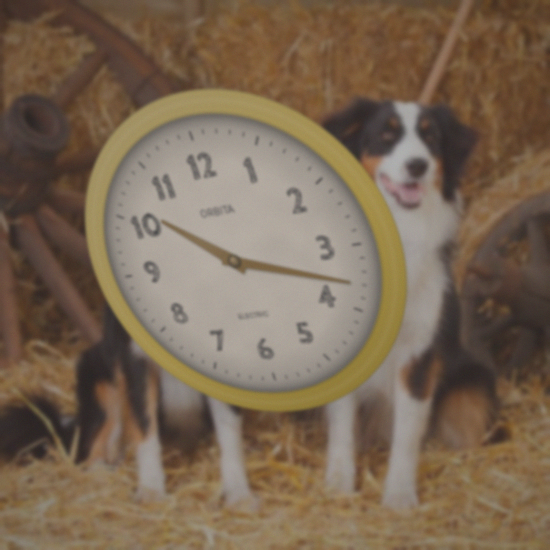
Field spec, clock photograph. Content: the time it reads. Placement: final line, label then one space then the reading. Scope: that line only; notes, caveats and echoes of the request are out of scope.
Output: 10:18
